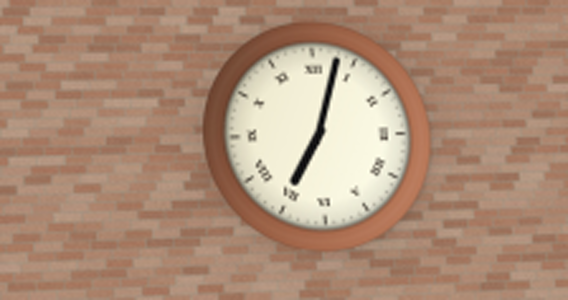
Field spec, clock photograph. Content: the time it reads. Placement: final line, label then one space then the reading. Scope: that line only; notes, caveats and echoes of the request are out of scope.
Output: 7:03
